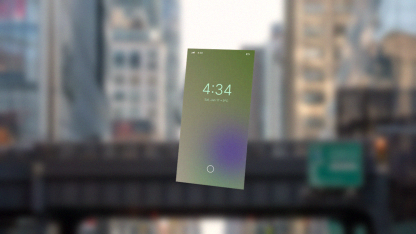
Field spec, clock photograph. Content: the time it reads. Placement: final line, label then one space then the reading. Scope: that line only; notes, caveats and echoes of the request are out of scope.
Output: 4:34
